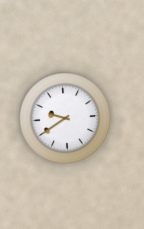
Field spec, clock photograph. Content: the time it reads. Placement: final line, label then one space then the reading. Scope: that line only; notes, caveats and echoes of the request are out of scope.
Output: 9:40
